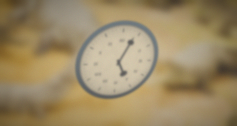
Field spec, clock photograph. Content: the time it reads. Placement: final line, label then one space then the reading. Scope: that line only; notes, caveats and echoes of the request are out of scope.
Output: 5:04
